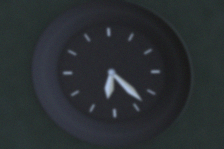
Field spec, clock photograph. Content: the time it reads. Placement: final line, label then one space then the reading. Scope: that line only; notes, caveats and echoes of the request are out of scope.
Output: 6:23
